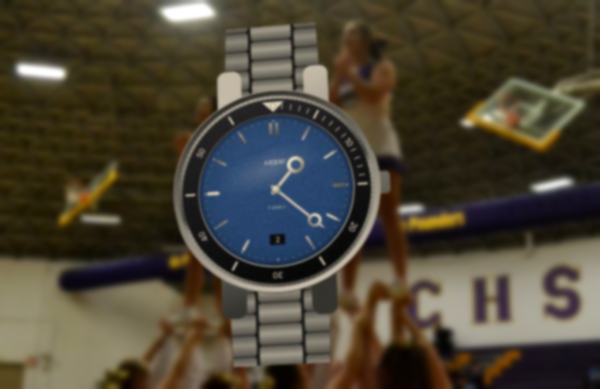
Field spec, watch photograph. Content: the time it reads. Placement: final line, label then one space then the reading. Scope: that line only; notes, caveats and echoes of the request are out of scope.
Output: 1:22
